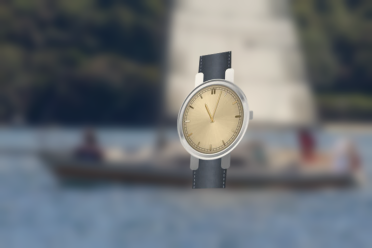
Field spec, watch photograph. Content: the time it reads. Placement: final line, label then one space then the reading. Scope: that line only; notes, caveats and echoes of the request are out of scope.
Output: 11:03
